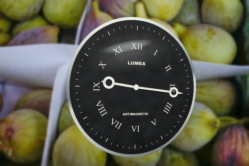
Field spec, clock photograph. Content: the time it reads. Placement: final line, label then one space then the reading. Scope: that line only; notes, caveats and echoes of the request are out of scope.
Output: 9:16
